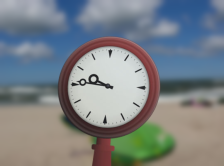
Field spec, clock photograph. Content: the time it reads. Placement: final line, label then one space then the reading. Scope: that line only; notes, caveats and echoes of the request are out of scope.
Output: 9:46
